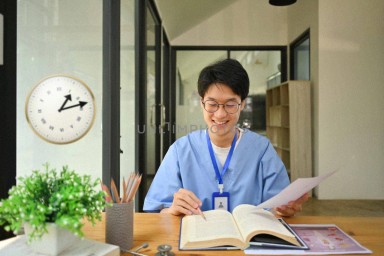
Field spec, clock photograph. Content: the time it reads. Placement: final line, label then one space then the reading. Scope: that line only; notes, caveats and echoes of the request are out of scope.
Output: 1:13
